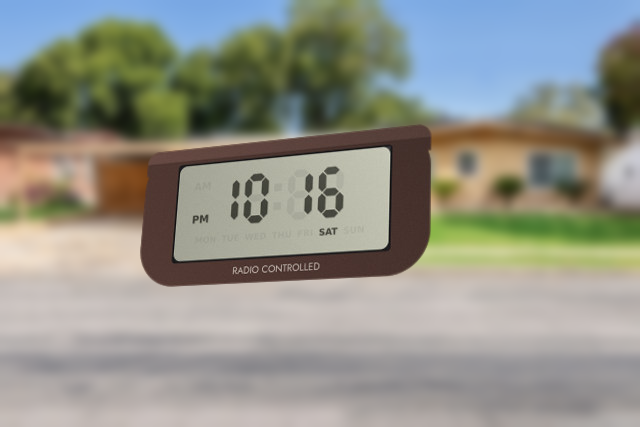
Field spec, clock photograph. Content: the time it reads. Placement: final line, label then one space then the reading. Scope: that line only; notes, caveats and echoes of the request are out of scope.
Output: 10:16
